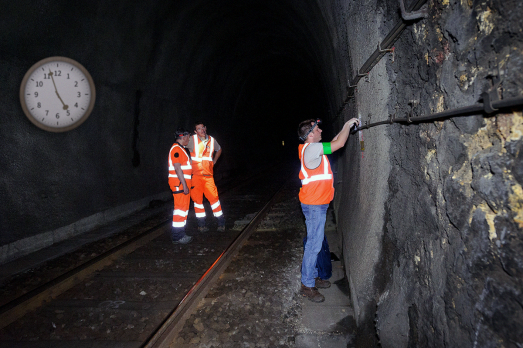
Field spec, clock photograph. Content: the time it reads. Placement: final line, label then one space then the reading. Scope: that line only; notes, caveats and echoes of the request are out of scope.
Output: 4:57
